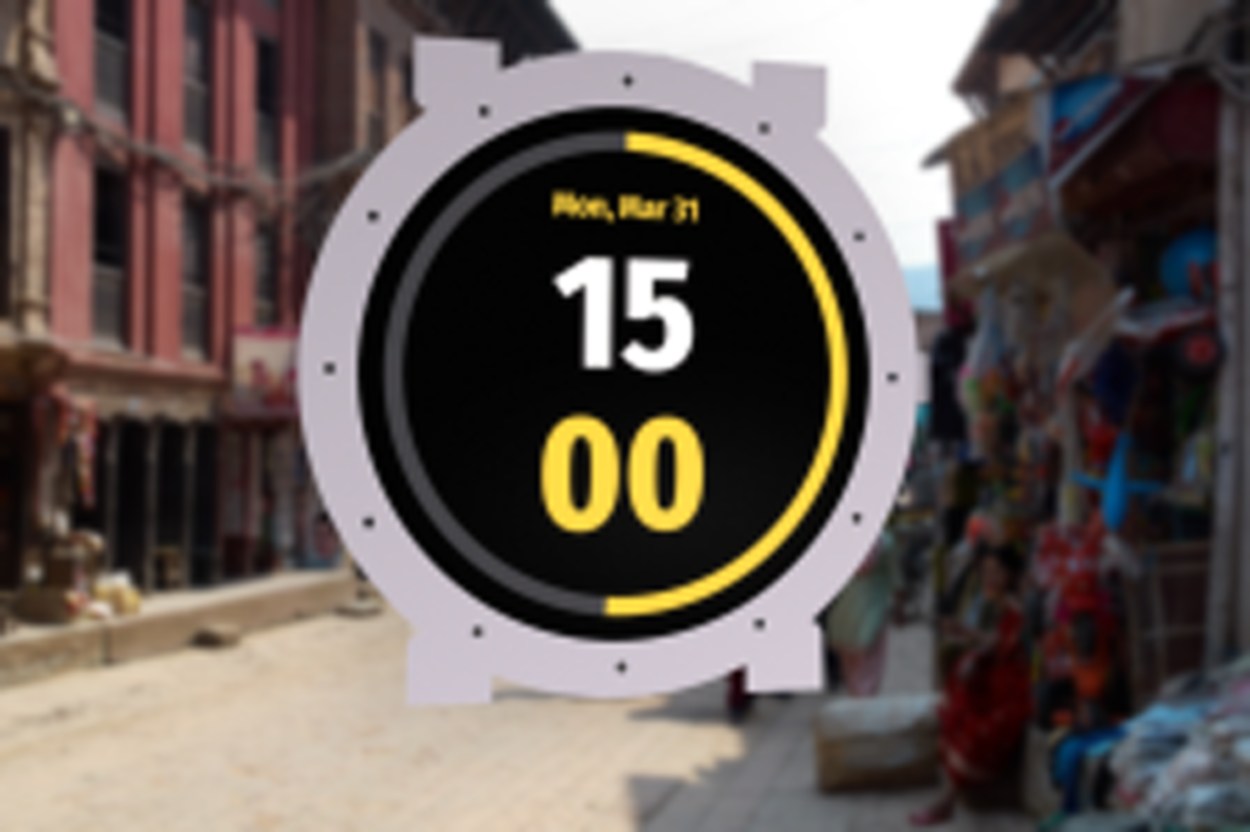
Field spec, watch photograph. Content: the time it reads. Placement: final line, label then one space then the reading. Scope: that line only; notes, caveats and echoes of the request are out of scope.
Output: 15:00
